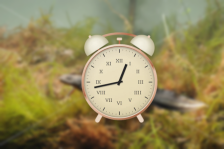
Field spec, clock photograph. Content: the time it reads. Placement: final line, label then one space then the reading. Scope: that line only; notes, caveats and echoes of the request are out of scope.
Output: 12:43
